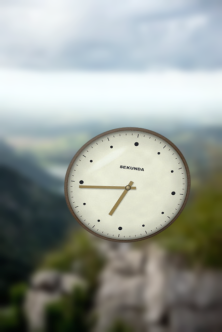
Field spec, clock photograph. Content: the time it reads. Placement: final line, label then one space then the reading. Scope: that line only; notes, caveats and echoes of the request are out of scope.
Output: 6:44
